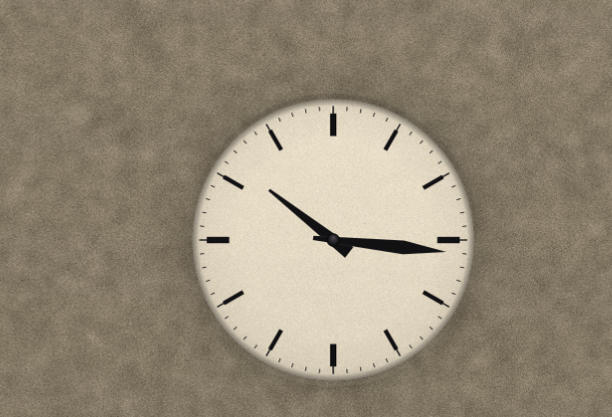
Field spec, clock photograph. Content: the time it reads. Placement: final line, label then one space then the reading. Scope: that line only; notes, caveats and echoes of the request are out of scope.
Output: 10:16
